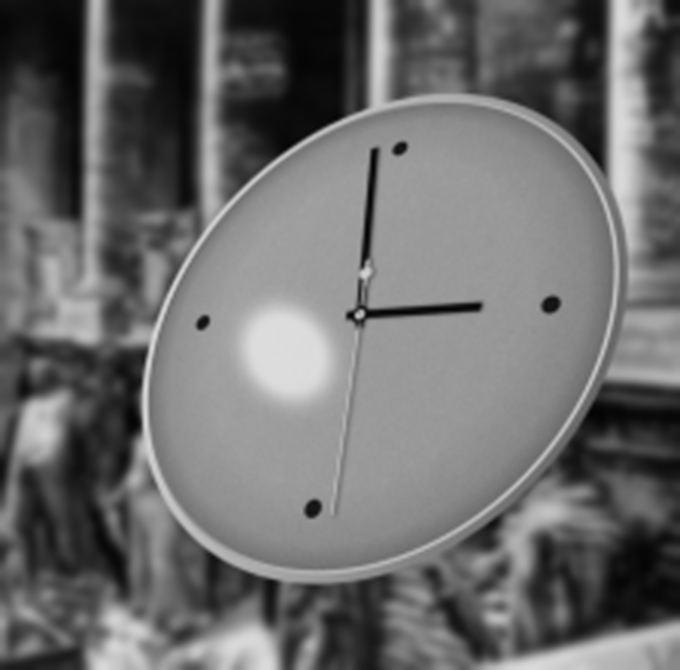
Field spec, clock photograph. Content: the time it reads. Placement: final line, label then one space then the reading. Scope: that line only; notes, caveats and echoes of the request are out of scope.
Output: 2:58:29
